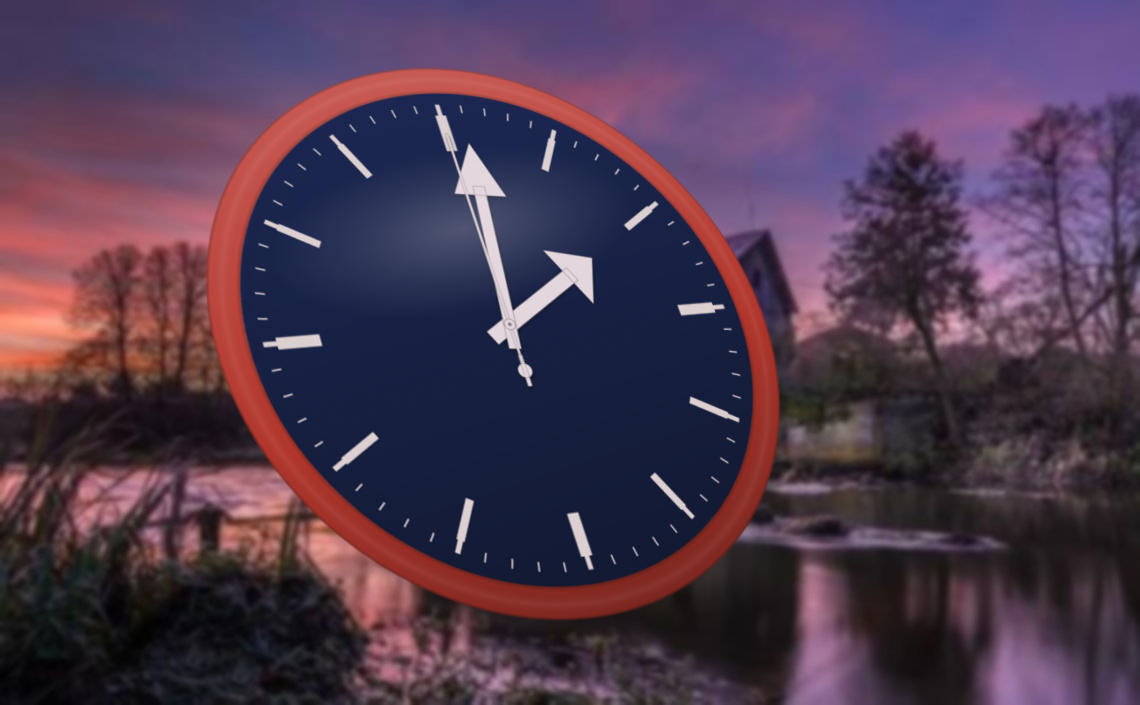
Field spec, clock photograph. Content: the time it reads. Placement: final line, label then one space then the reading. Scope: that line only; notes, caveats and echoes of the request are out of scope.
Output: 2:01:00
